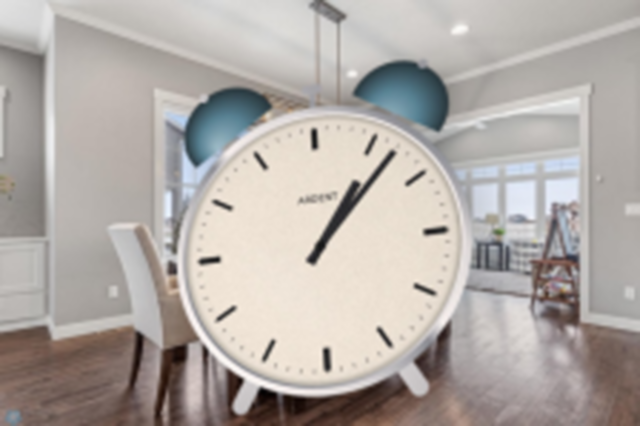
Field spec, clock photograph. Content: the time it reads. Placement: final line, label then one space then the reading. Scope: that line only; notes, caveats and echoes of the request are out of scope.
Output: 1:07
